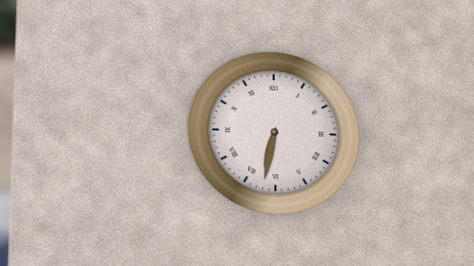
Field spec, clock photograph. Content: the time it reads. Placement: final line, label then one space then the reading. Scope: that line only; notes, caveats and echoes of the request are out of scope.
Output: 6:32
